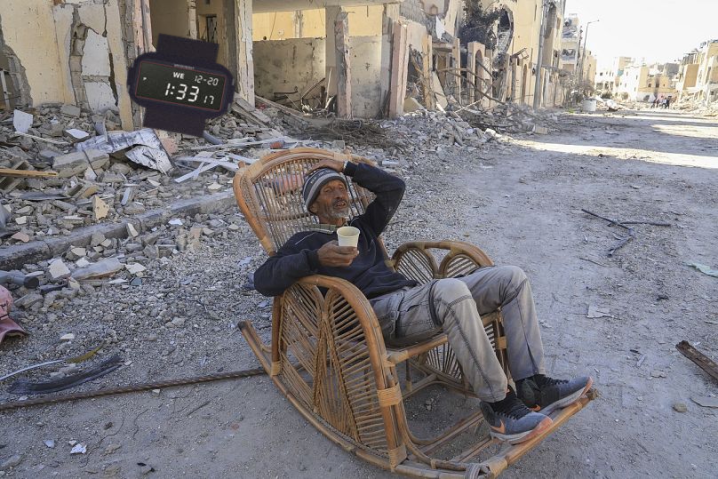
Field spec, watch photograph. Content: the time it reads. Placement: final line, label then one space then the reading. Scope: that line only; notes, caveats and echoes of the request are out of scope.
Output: 1:33:17
